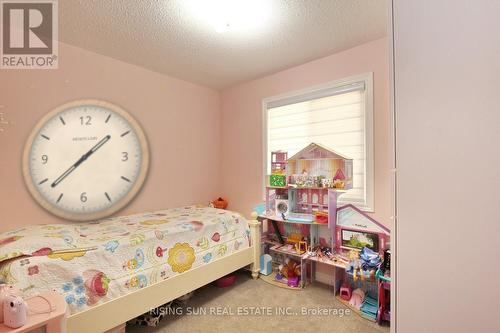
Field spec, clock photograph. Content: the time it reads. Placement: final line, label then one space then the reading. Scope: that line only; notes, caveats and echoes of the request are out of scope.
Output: 1:38
